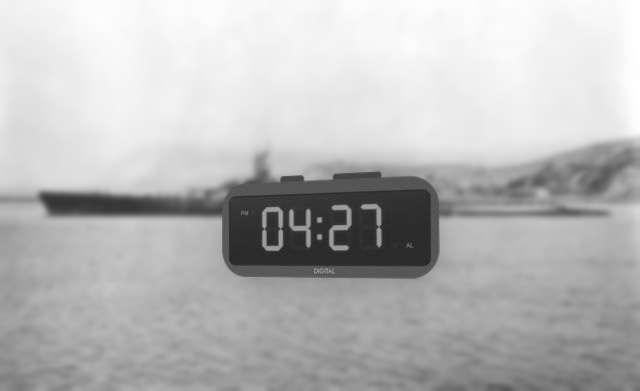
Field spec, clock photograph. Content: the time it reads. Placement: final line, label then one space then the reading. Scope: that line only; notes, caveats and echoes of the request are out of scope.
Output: 4:27
